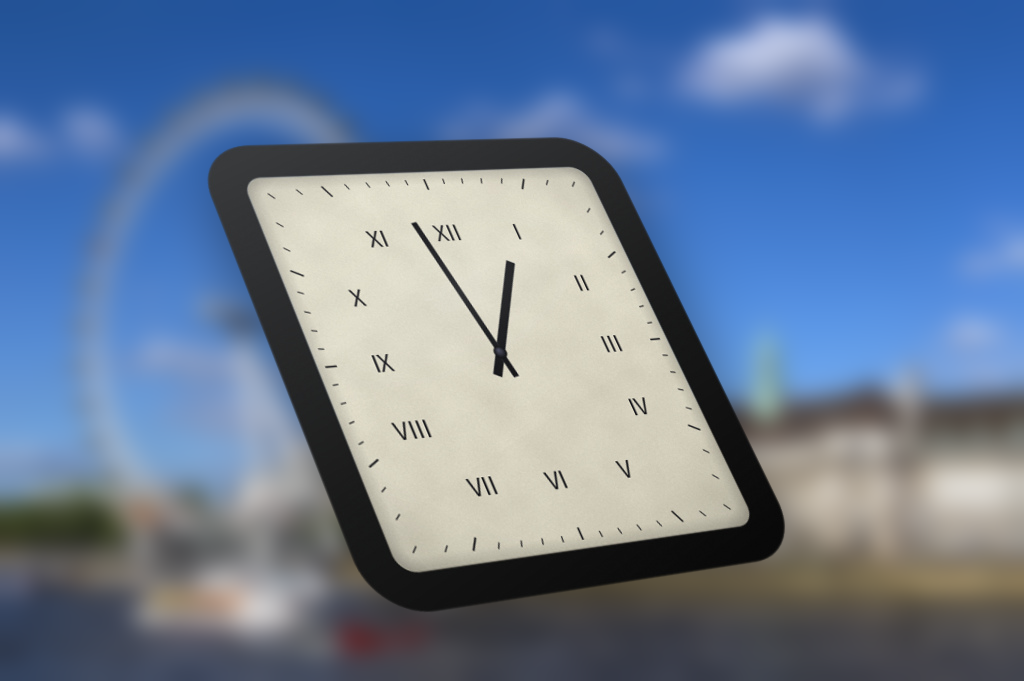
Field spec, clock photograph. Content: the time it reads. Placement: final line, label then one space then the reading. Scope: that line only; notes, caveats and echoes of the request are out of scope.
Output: 12:58
